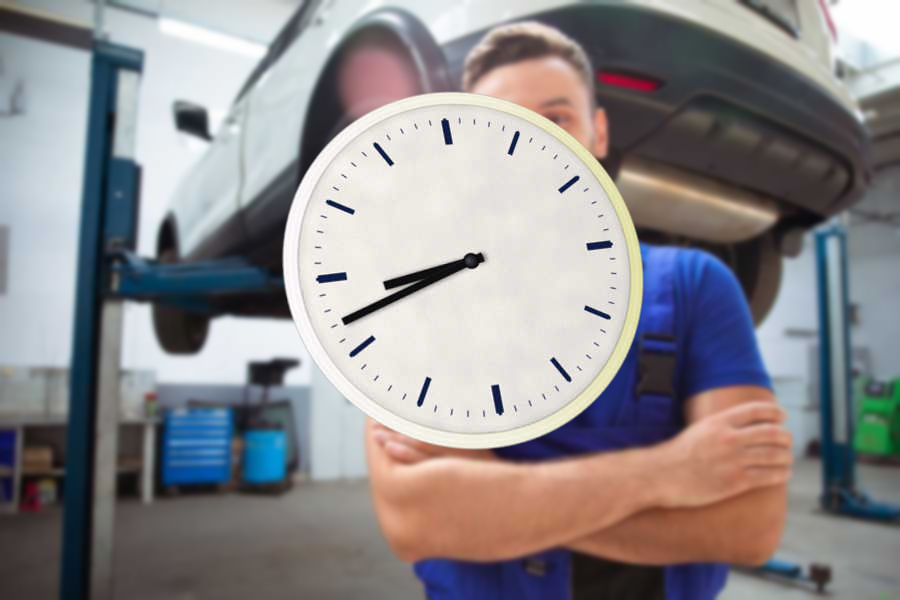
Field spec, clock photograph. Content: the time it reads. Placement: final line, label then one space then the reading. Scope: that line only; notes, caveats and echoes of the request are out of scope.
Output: 8:42
